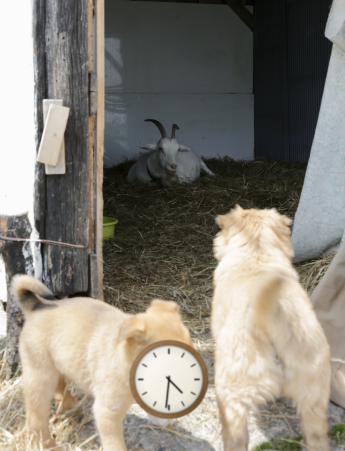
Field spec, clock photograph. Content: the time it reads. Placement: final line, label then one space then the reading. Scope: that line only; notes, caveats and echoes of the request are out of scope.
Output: 4:31
